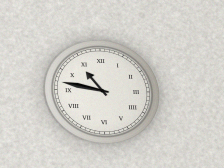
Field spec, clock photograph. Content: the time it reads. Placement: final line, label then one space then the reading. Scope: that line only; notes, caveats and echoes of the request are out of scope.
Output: 10:47
